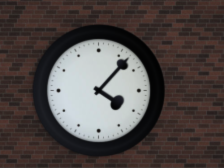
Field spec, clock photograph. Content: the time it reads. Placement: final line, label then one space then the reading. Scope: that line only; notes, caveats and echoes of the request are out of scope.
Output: 4:07
